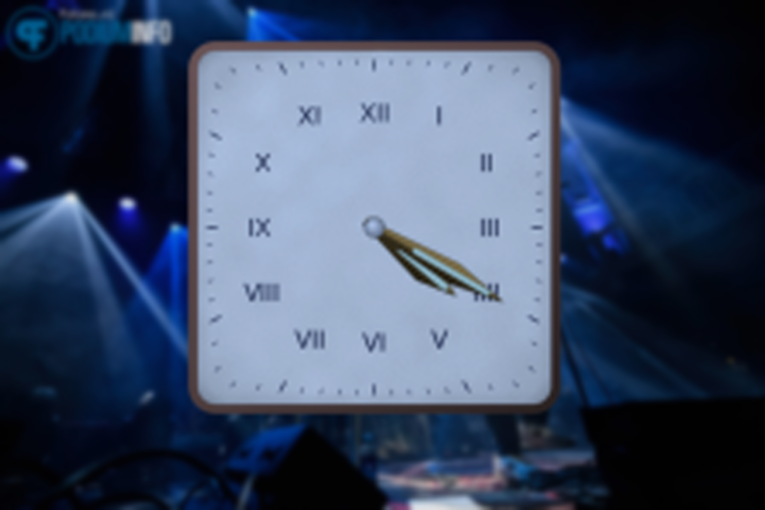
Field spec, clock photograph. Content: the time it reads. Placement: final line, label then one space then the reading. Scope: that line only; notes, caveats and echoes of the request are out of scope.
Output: 4:20
